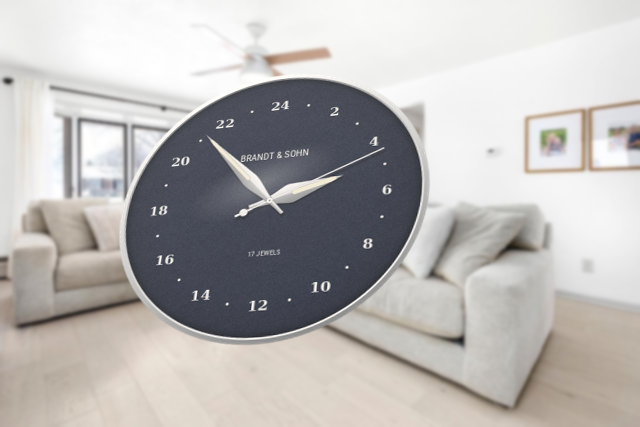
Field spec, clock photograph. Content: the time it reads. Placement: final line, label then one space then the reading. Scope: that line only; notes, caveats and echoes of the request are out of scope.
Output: 4:53:11
